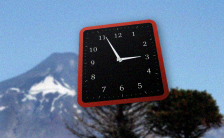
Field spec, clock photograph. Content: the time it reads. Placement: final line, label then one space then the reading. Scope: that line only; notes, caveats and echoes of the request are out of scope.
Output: 2:56
